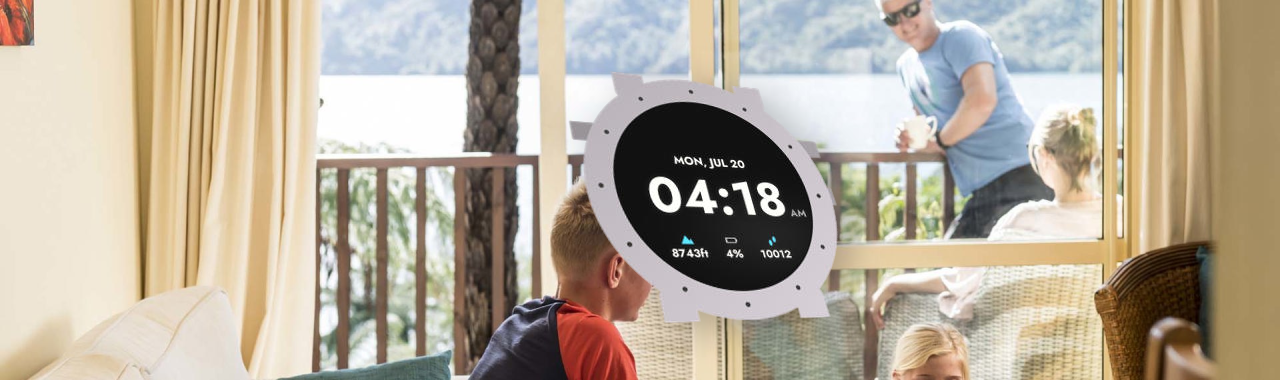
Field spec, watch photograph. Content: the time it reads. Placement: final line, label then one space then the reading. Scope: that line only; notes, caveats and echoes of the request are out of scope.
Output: 4:18
